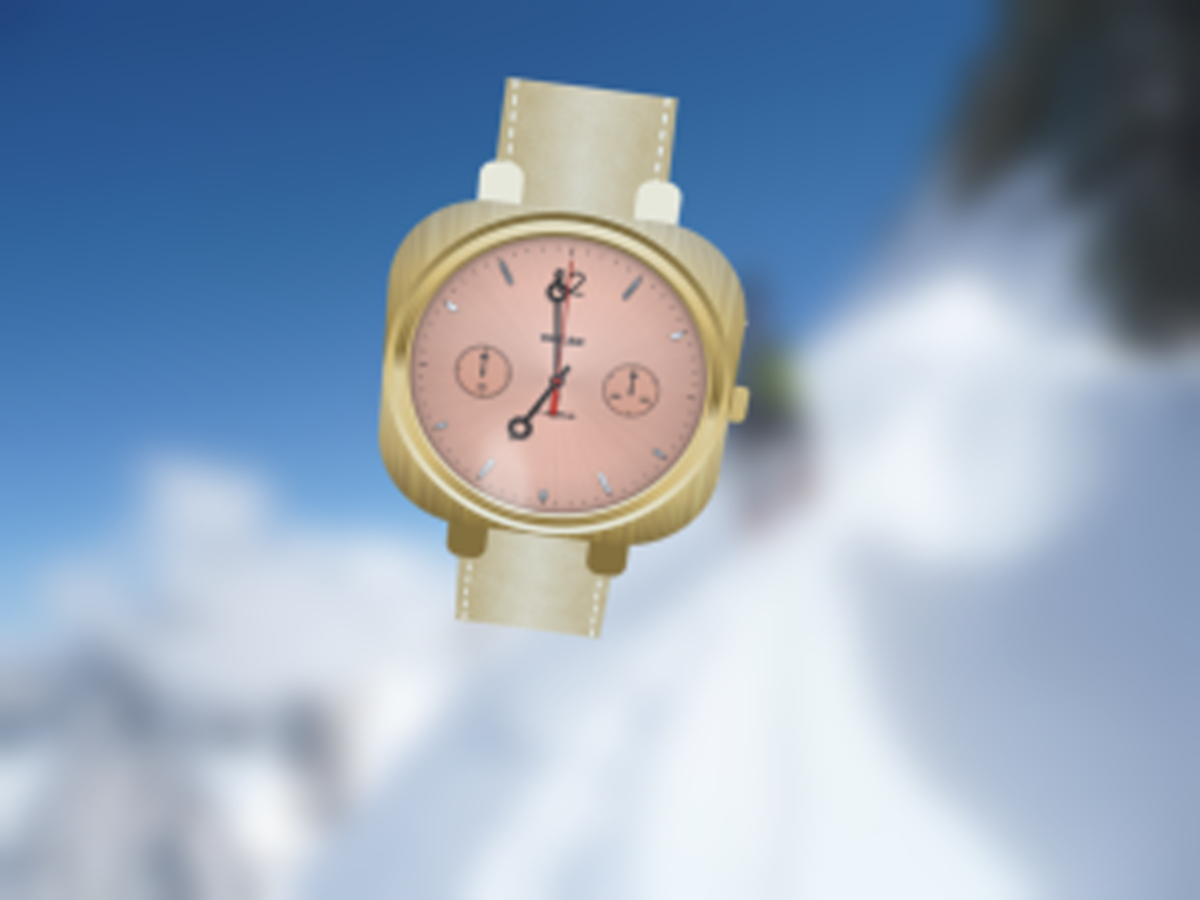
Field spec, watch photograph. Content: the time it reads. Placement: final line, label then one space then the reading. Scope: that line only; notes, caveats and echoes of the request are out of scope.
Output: 6:59
